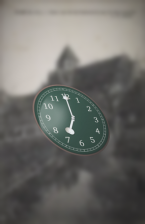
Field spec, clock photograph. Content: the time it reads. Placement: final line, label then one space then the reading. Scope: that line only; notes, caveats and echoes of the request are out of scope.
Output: 7:00
